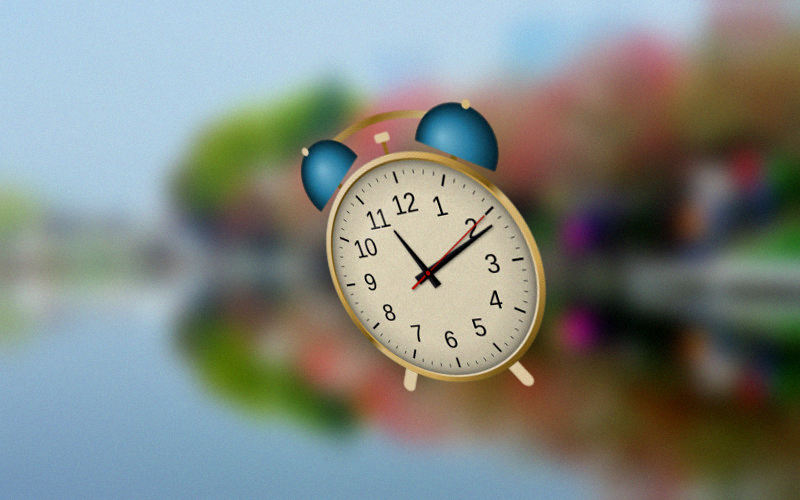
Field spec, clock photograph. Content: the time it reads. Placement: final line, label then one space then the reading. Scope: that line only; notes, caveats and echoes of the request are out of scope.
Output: 11:11:10
